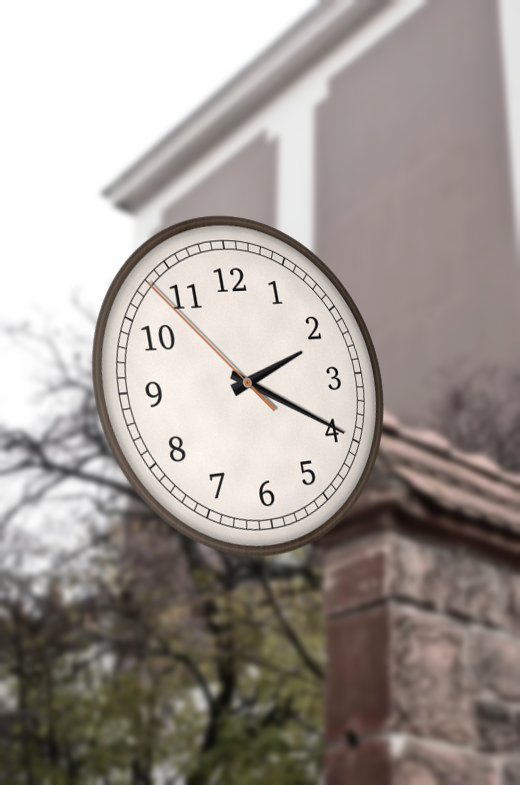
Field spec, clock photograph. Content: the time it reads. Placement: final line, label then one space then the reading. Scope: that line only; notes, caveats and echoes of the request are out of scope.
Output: 2:19:53
